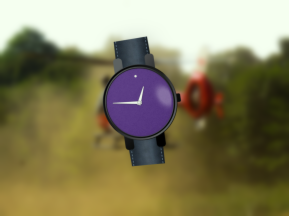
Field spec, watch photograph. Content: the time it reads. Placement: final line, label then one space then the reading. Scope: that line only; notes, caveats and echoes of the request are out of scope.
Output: 12:46
